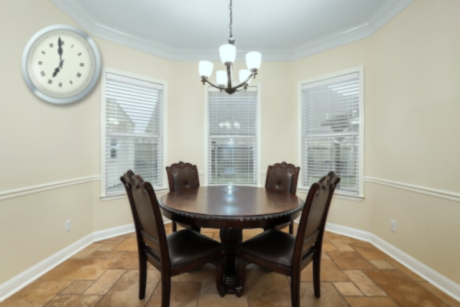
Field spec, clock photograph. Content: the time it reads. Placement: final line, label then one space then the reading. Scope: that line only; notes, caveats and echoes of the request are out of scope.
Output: 6:59
